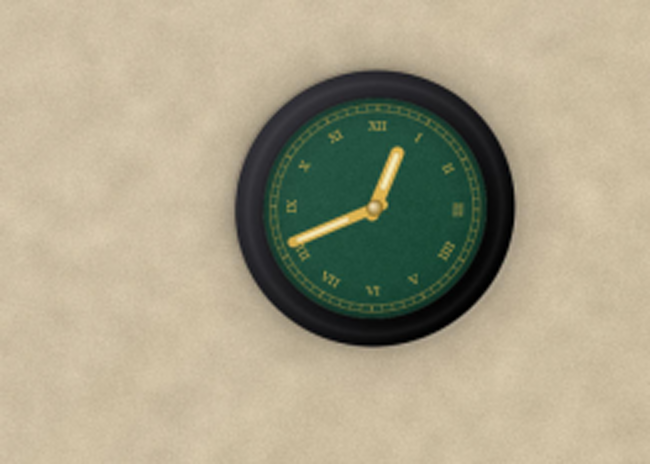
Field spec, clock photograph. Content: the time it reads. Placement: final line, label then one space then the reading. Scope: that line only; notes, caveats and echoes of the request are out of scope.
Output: 12:41
